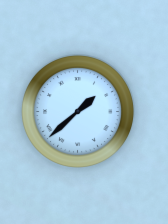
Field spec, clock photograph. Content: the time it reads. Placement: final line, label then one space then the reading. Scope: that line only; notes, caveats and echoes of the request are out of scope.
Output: 1:38
